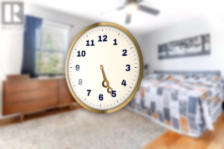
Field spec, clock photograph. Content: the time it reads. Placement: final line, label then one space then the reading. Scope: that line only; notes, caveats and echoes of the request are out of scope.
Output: 5:26
